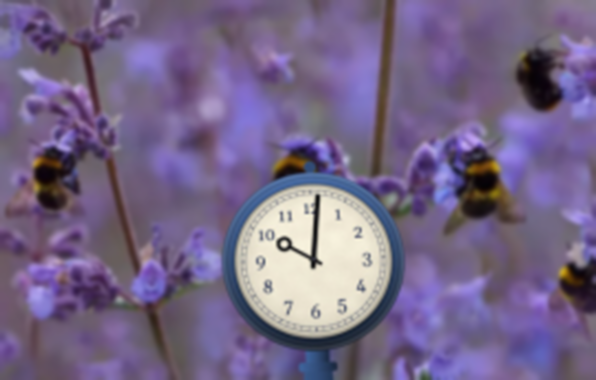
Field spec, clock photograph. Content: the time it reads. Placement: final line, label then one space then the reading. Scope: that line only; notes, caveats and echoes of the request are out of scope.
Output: 10:01
